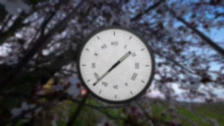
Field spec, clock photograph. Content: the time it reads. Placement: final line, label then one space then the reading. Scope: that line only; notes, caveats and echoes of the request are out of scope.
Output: 1:38
